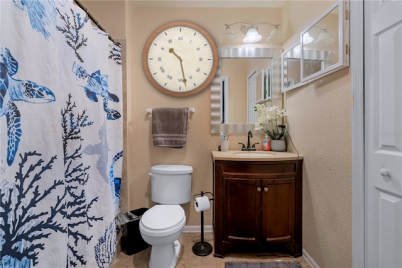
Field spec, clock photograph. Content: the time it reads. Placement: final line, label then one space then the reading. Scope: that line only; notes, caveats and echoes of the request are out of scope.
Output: 10:28
